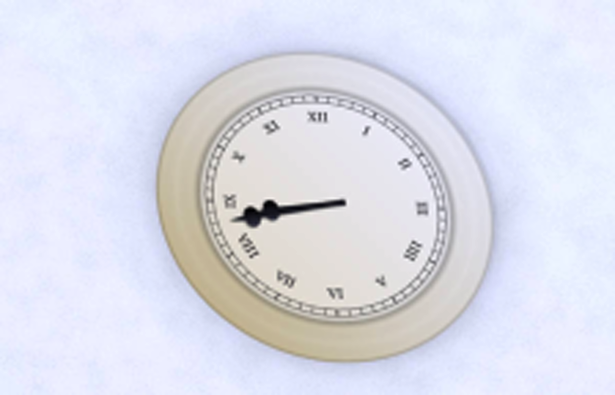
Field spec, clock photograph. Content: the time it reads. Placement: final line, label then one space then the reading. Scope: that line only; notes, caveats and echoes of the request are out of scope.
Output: 8:43
